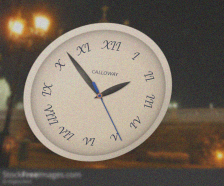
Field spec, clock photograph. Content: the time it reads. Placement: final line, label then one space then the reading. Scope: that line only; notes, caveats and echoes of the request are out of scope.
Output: 1:52:24
